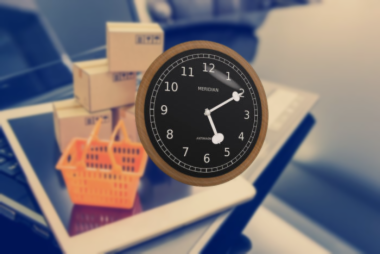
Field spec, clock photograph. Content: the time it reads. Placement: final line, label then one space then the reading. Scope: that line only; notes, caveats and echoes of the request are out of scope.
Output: 5:10
